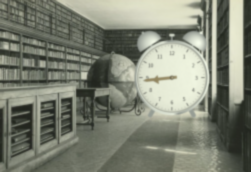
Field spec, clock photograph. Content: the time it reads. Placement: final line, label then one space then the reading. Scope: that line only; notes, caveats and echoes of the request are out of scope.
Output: 8:44
